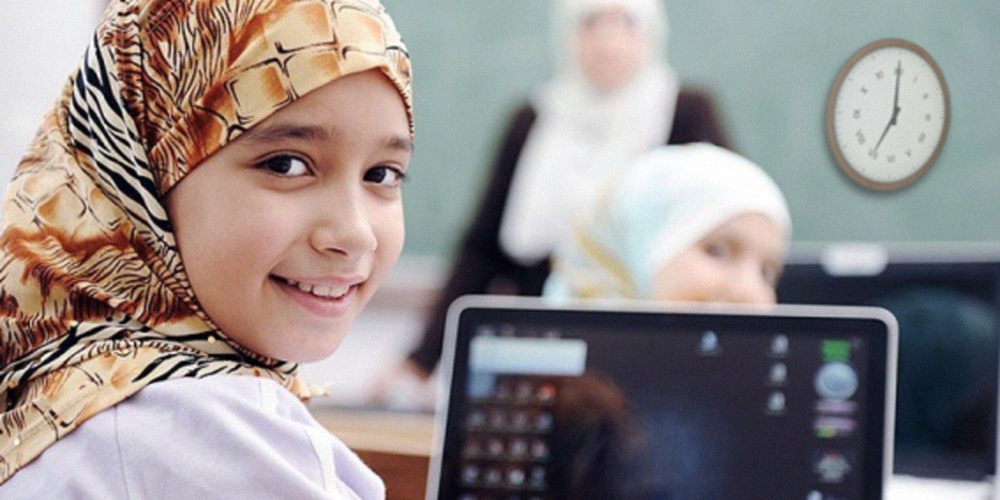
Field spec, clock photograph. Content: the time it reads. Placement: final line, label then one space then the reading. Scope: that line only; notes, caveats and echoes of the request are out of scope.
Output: 7:00
